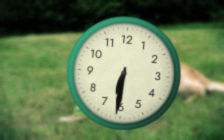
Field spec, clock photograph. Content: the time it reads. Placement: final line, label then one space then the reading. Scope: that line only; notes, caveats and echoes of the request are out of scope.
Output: 6:31
